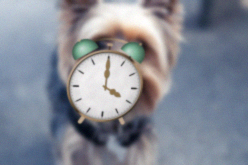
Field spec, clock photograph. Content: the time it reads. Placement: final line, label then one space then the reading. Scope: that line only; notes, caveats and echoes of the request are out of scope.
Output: 4:00
